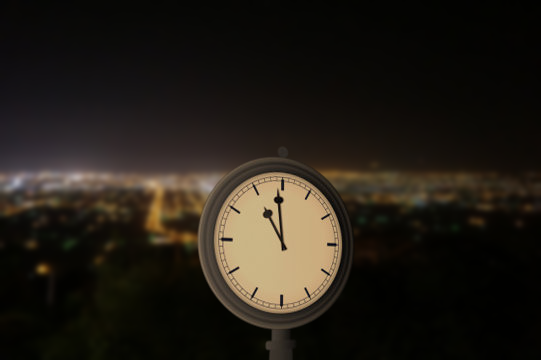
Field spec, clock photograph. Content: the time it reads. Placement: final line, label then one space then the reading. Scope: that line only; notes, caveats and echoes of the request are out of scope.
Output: 10:59
